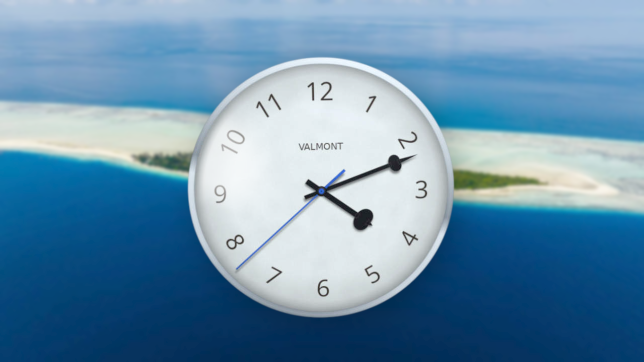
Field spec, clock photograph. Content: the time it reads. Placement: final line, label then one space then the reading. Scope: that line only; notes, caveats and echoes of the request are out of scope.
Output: 4:11:38
